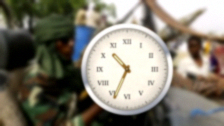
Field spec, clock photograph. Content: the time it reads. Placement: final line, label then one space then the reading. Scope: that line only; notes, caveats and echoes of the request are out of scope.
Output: 10:34
